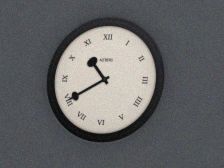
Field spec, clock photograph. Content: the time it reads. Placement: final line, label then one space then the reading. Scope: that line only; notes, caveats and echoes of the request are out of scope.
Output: 10:40
